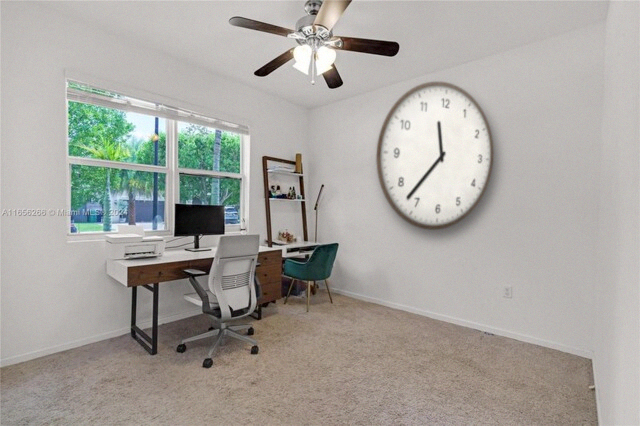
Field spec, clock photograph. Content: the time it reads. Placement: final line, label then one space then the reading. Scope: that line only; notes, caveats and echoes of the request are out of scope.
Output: 11:37
